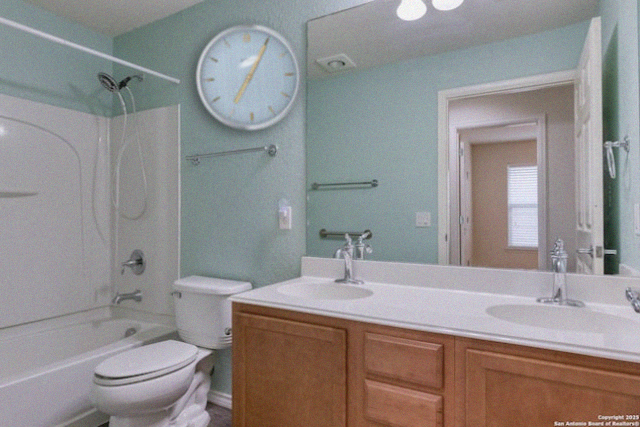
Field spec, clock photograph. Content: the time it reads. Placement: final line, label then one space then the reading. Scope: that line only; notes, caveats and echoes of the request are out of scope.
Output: 7:05
